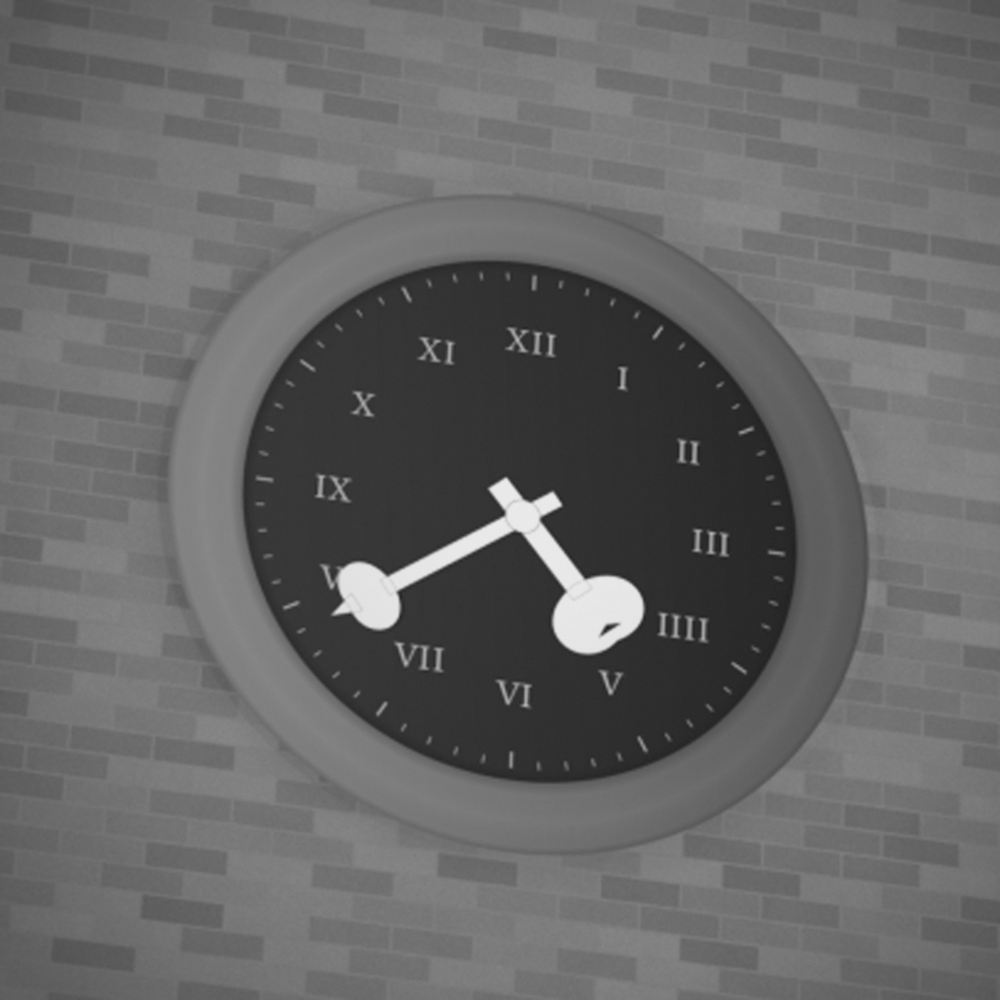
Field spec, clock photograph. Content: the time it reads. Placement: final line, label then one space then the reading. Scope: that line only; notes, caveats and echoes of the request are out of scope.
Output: 4:39
